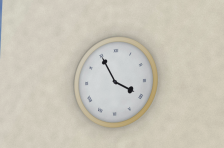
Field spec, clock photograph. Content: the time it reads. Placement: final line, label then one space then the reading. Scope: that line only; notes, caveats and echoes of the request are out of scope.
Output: 3:55
